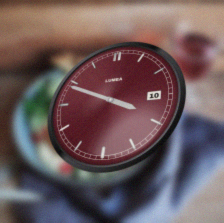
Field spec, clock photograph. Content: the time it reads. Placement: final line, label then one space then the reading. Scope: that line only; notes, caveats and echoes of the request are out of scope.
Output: 3:49
